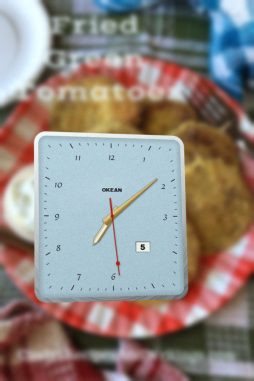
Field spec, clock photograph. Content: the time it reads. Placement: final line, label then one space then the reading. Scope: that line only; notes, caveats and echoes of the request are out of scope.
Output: 7:08:29
